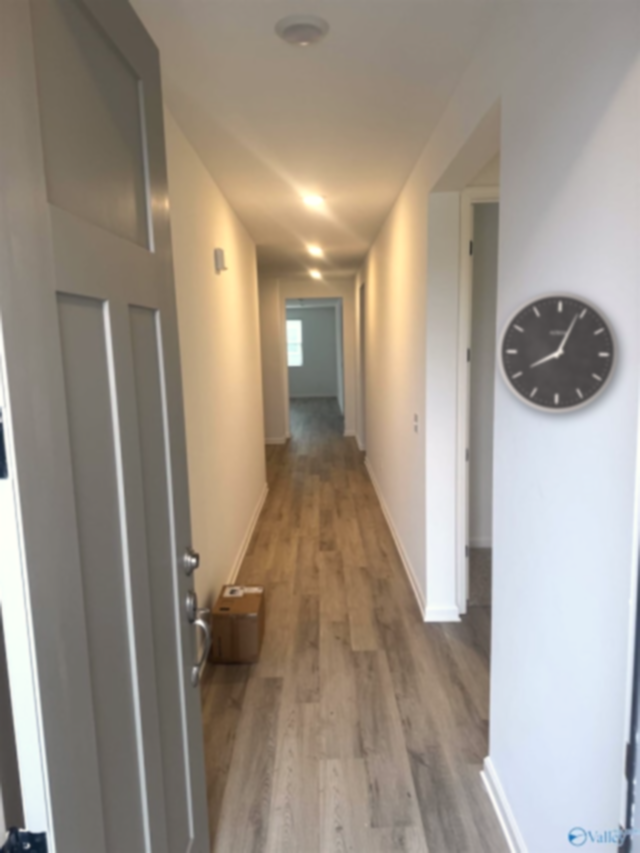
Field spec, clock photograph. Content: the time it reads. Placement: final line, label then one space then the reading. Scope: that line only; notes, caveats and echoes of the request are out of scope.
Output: 8:04
